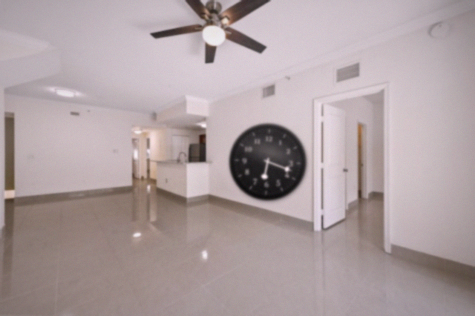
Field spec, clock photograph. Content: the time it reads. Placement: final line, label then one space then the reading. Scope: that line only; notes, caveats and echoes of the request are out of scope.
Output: 6:18
